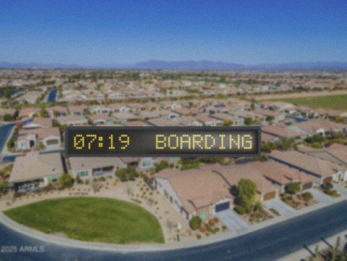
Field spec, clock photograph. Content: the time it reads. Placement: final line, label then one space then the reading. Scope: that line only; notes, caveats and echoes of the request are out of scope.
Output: 7:19
